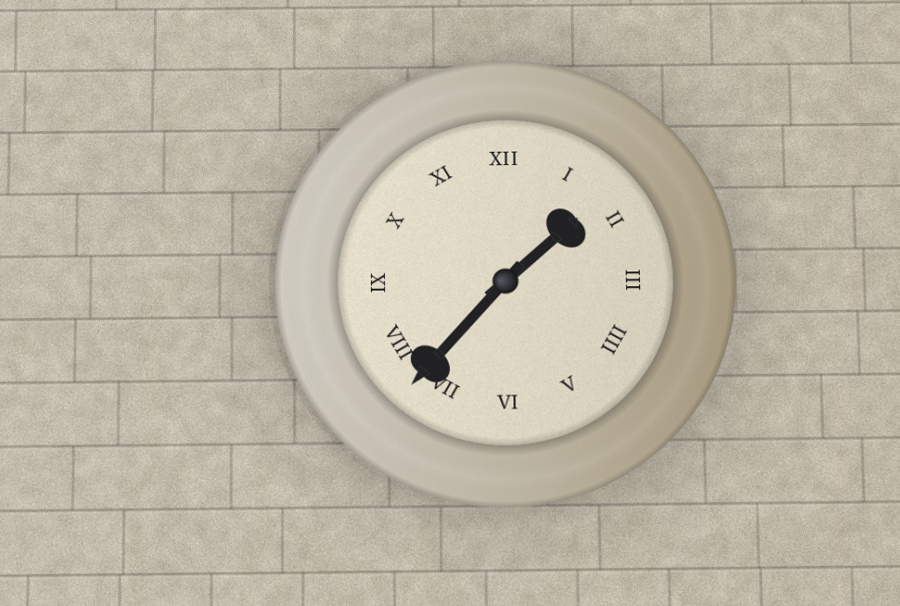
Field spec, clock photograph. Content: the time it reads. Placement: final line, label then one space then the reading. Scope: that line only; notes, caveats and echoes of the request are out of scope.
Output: 1:37
